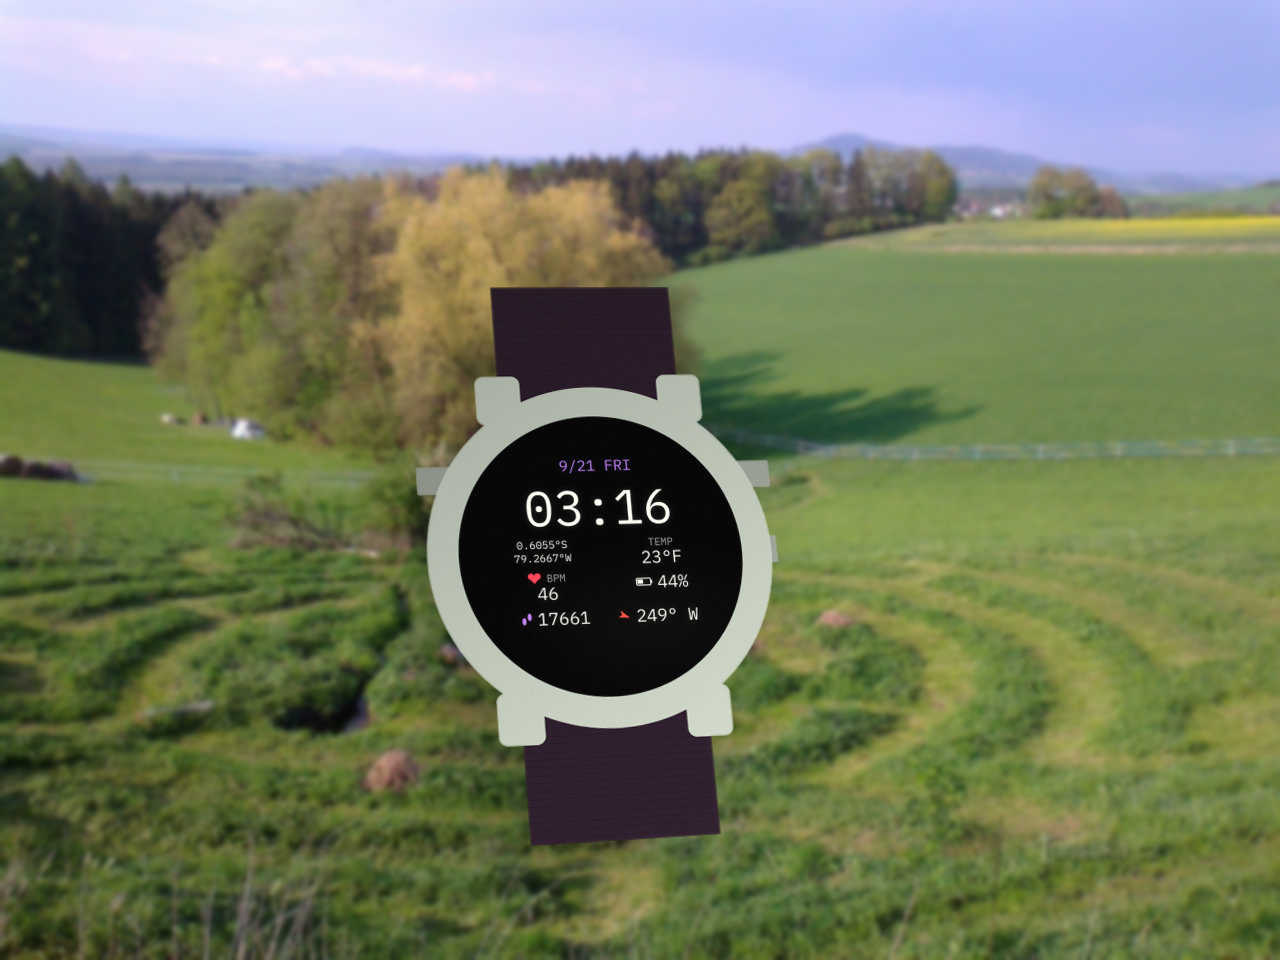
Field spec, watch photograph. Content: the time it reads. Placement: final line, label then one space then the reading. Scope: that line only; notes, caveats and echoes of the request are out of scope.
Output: 3:16
